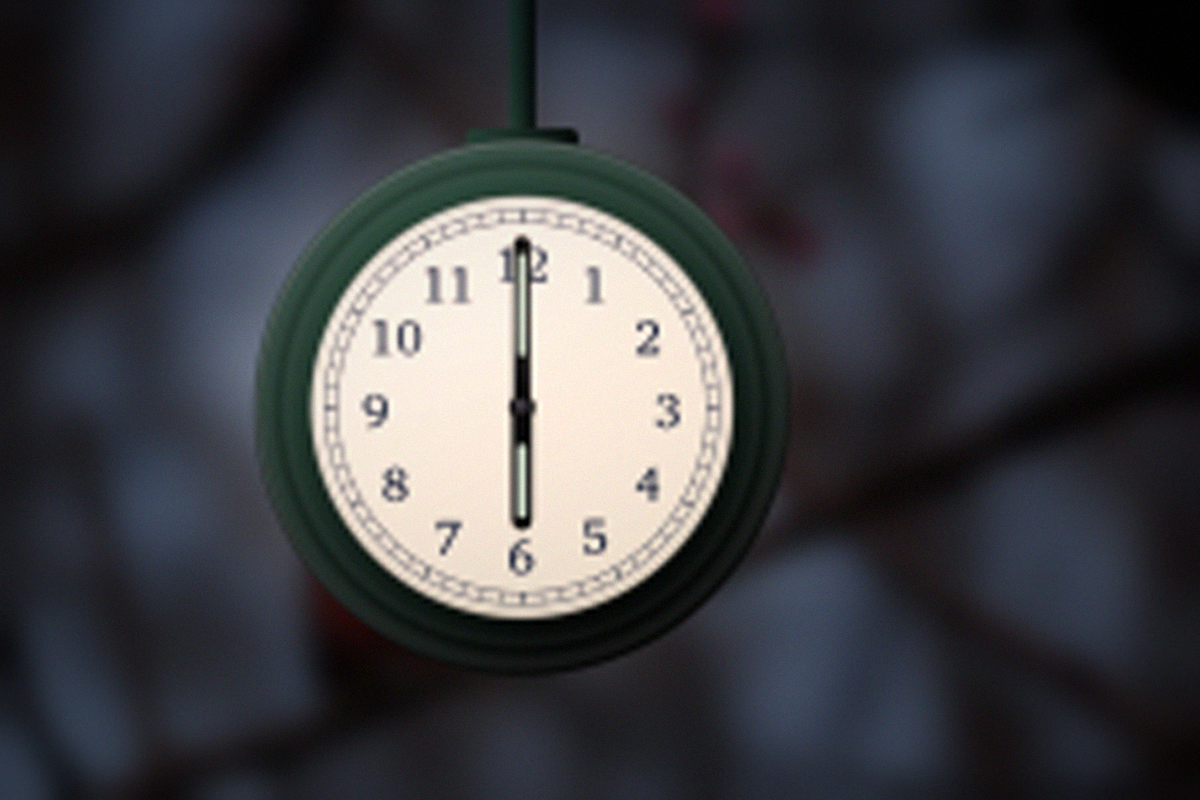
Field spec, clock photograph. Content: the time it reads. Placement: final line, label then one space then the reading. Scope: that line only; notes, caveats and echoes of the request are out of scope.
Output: 6:00
